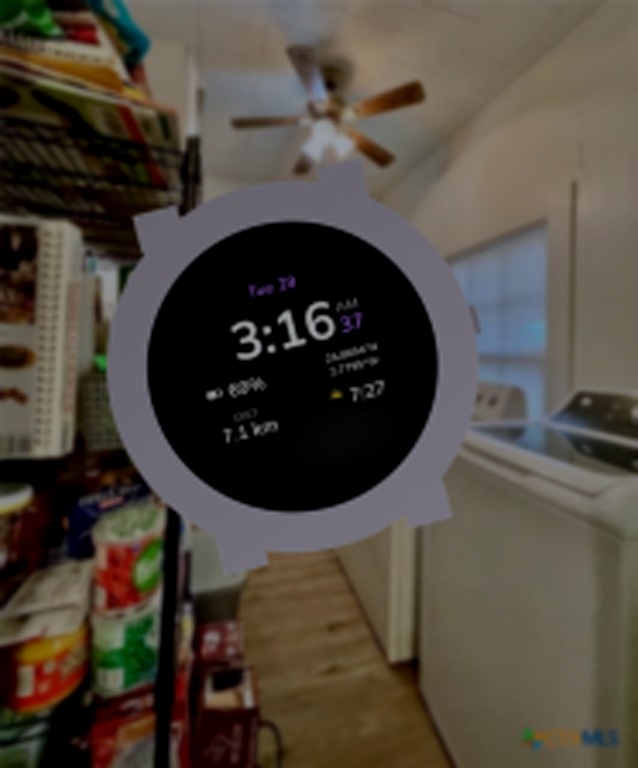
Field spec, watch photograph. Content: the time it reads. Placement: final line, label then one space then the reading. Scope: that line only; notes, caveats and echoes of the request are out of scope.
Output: 3:16
